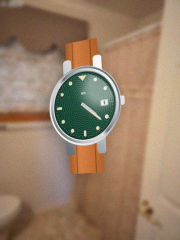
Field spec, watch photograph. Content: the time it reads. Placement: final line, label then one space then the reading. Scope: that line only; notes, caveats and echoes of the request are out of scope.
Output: 4:22
